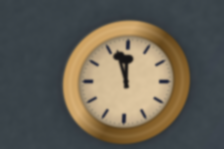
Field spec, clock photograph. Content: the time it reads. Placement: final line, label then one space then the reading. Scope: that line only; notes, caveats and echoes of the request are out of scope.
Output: 11:57
